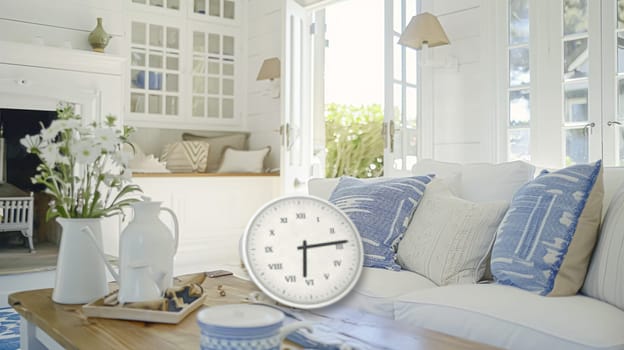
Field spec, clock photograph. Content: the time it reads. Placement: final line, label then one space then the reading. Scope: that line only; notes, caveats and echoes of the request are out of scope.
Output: 6:14
